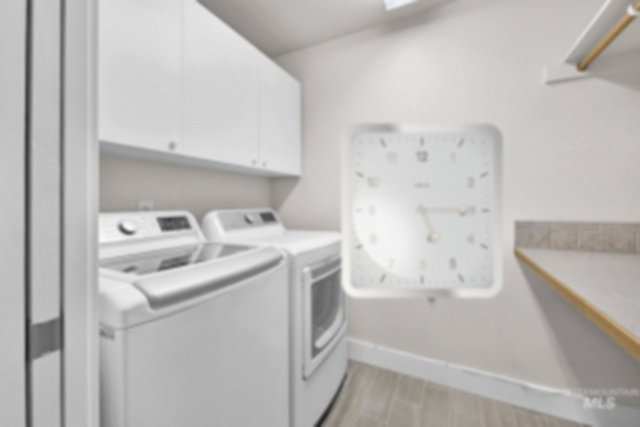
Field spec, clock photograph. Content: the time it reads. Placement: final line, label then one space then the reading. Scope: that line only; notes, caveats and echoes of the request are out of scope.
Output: 5:15
